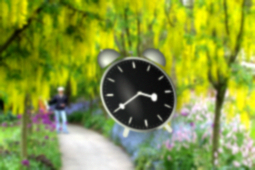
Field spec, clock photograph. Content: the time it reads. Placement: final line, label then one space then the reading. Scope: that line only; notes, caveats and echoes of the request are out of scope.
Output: 3:40
